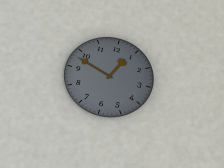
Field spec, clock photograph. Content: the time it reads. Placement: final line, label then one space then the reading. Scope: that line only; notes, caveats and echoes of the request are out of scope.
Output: 12:48
